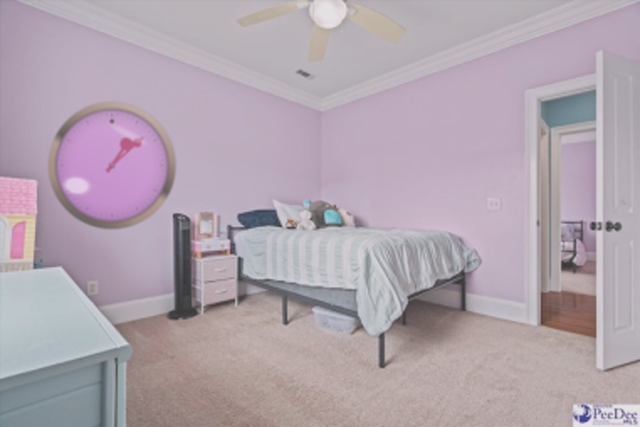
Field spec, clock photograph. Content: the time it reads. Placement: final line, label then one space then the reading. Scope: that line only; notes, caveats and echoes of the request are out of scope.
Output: 1:08
